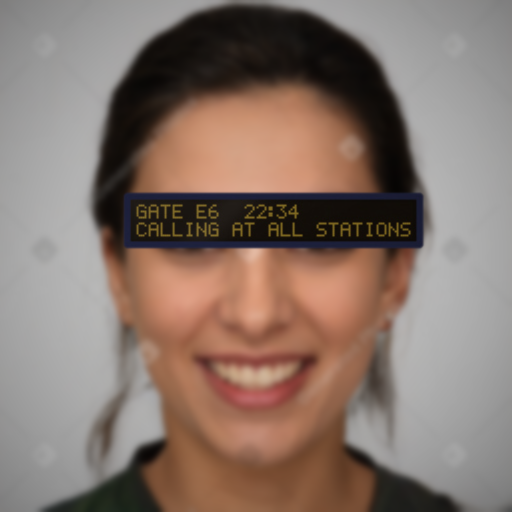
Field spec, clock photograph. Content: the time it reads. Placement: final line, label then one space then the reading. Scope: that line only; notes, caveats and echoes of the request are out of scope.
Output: 22:34
